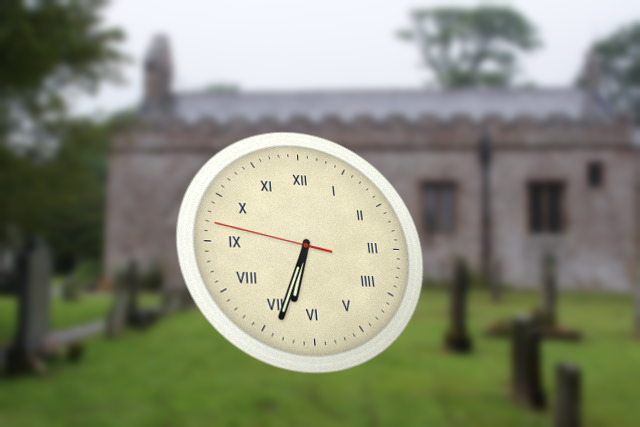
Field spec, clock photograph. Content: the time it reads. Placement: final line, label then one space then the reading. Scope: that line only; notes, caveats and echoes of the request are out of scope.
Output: 6:33:47
